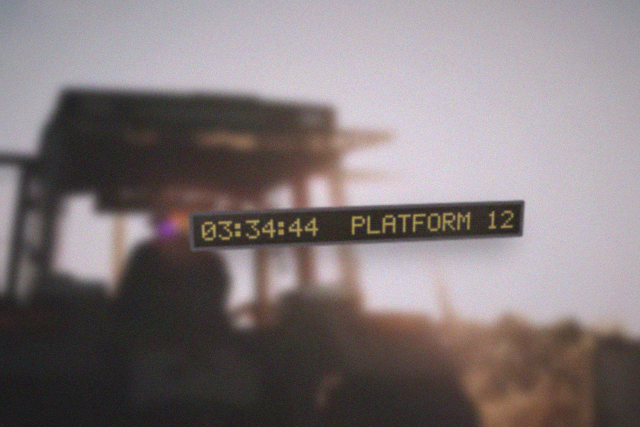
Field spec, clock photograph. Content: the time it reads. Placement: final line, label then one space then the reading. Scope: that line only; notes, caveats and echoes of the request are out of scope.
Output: 3:34:44
